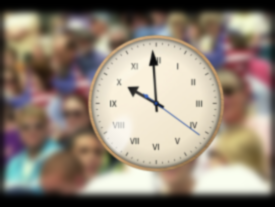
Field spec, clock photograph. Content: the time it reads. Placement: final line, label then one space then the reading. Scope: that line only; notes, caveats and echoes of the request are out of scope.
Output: 9:59:21
